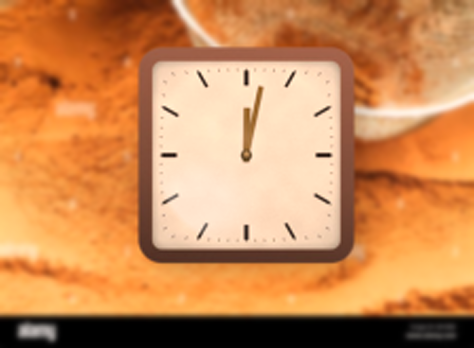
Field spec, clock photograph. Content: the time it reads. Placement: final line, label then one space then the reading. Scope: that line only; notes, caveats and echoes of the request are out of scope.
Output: 12:02
